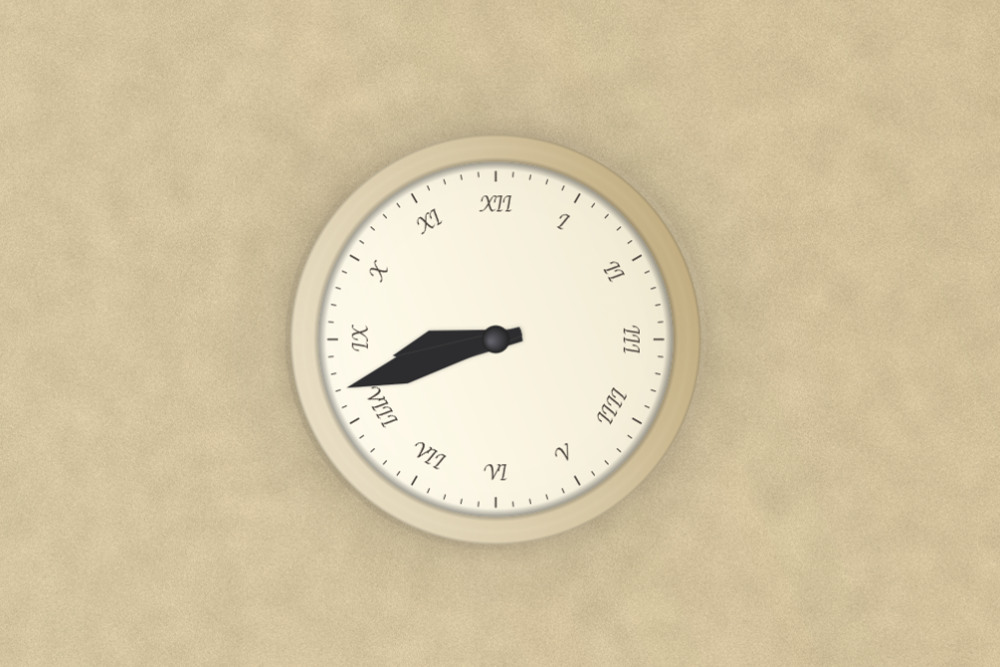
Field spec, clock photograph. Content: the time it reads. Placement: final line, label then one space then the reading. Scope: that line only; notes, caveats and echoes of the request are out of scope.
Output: 8:42
